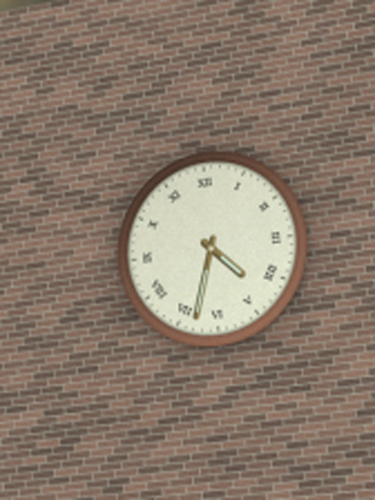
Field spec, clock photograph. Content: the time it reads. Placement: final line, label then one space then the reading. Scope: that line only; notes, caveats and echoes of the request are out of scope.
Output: 4:33
